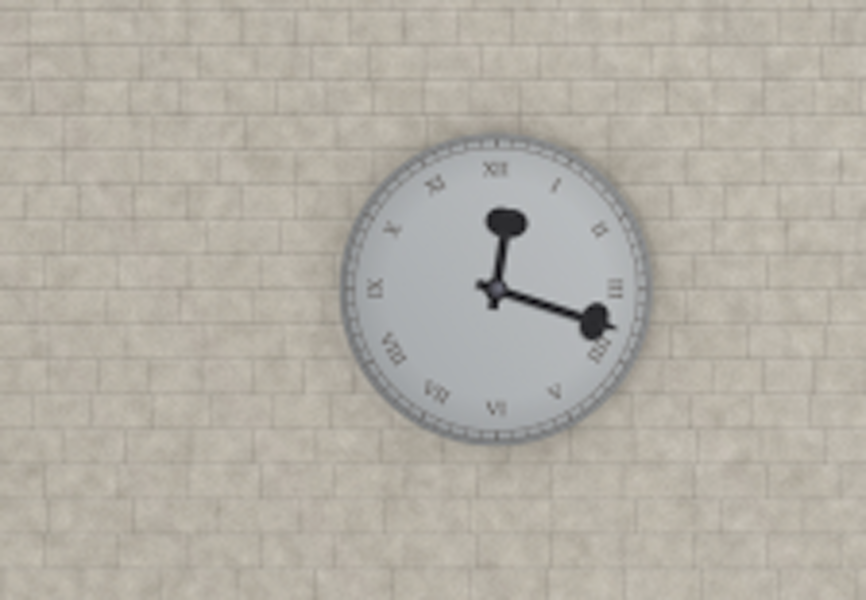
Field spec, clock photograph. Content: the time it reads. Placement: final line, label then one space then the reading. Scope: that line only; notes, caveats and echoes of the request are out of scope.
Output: 12:18
